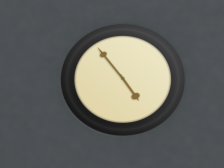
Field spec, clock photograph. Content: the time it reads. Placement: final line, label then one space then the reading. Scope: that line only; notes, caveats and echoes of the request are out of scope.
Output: 4:54
